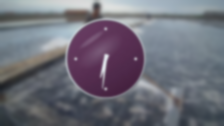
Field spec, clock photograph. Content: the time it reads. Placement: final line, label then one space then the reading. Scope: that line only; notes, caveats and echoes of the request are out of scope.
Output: 6:31
